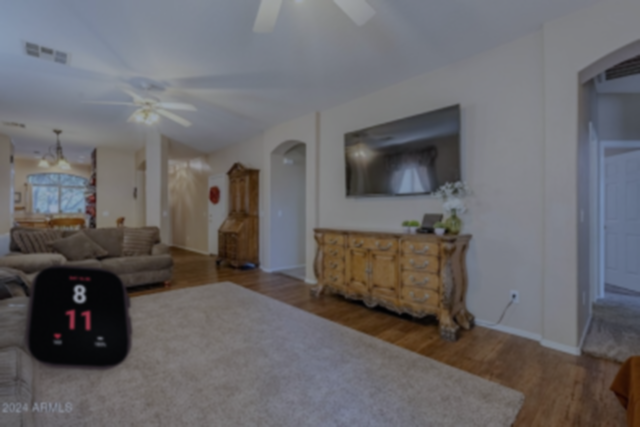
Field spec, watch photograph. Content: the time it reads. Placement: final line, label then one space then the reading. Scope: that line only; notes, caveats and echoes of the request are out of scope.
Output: 8:11
